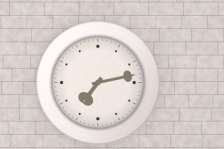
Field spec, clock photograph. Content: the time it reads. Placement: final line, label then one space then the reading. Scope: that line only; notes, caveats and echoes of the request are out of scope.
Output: 7:13
